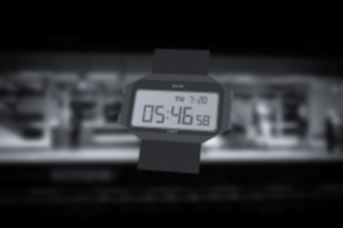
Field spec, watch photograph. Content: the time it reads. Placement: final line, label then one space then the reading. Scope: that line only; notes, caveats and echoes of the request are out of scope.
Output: 5:46
